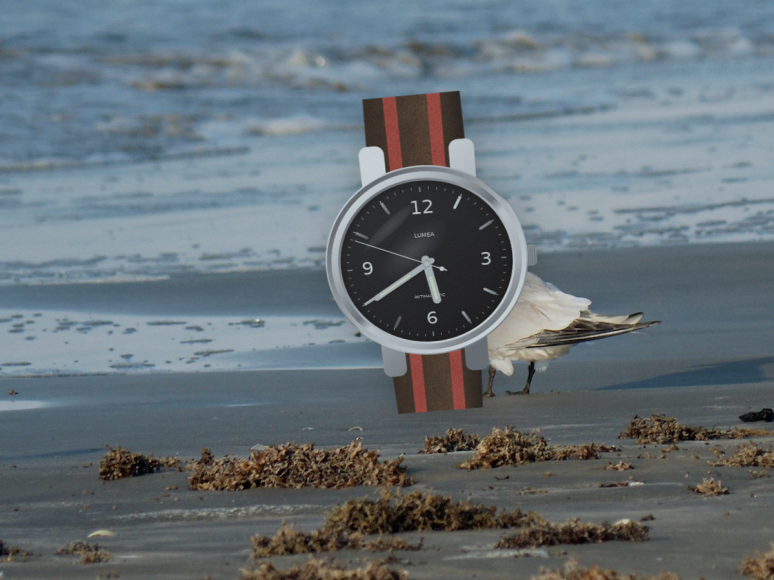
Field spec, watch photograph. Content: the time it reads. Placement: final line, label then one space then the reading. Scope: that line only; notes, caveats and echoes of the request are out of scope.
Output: 5:39:49
